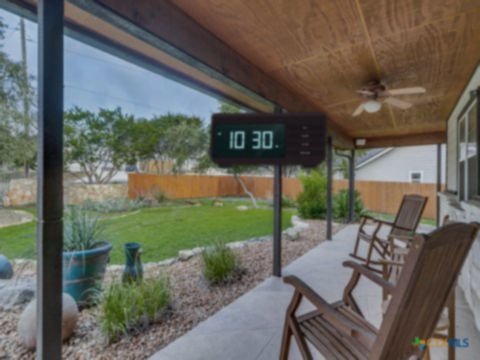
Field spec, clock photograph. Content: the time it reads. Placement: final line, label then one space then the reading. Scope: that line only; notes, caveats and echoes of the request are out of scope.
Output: 10:30
